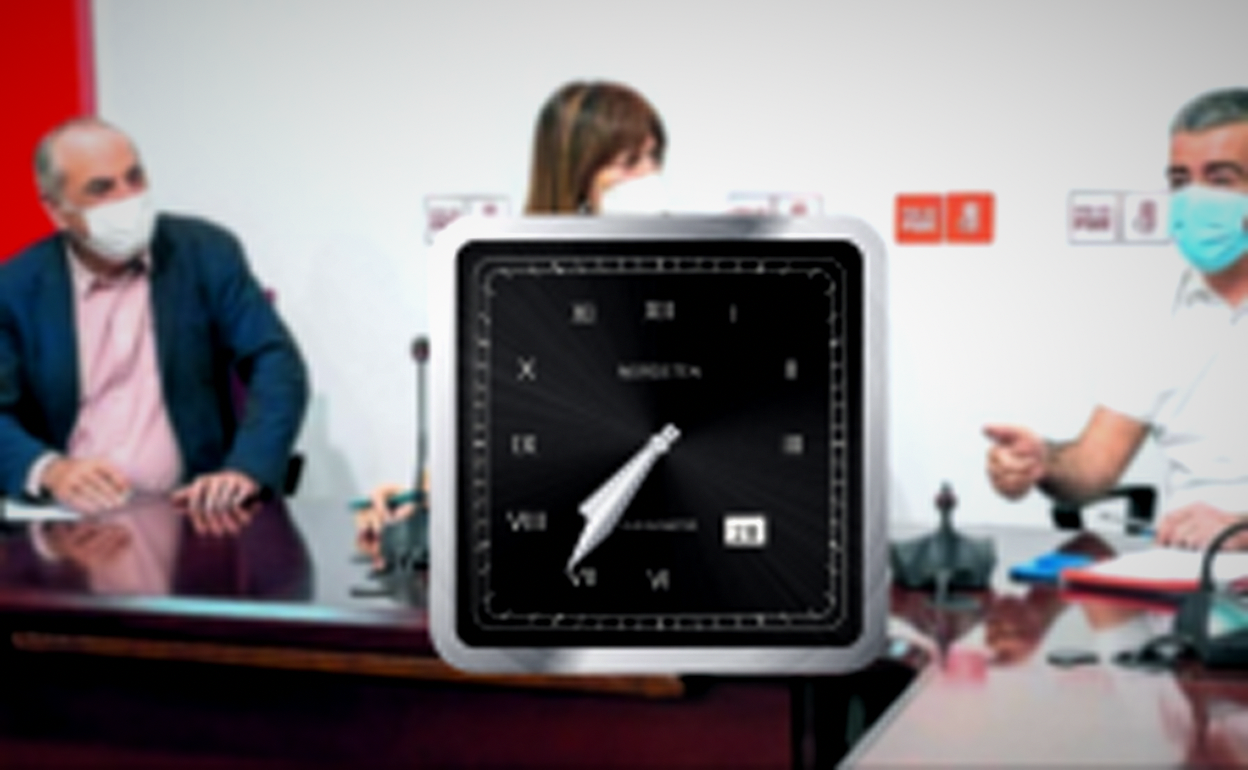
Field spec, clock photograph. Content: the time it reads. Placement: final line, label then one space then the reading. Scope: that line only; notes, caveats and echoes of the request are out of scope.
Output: 7:36
